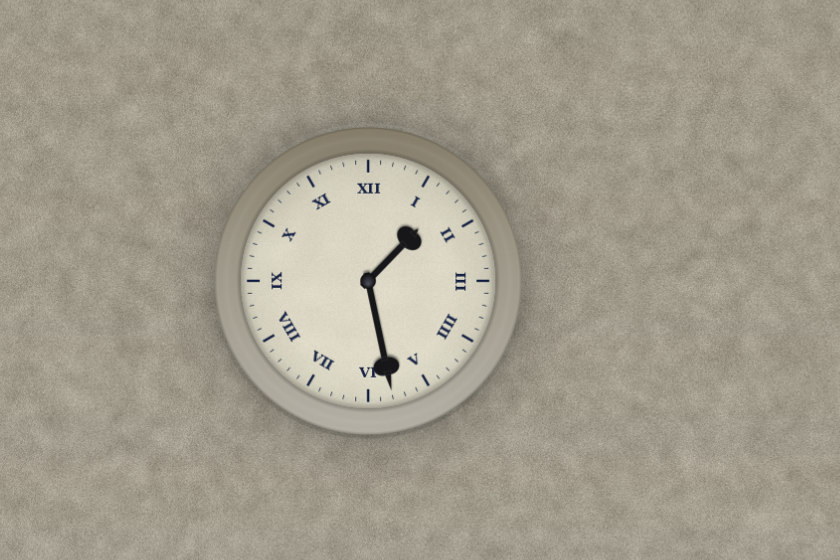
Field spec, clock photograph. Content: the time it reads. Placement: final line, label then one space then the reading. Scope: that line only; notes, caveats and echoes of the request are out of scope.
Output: 1:28
